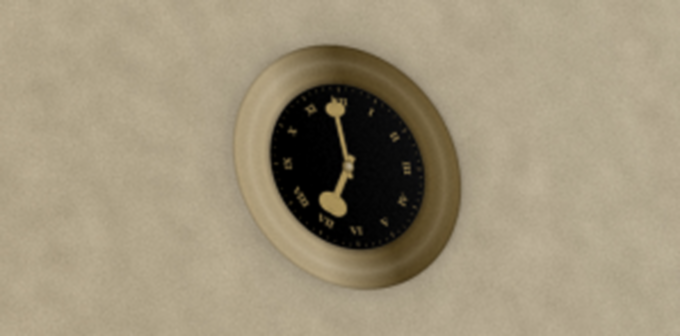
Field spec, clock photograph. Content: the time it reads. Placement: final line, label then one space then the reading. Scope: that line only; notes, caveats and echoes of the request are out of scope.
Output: 6:59
